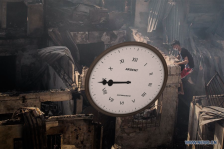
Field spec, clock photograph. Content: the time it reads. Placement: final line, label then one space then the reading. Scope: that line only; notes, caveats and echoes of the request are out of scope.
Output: 8:44
